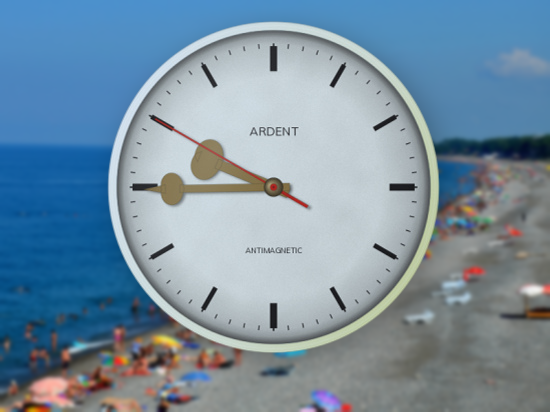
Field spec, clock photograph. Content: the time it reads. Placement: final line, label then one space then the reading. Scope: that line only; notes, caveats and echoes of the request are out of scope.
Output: 9:44:50
